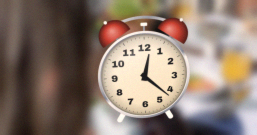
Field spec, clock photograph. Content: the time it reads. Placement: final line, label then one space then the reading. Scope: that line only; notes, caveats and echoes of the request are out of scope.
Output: 12:22
